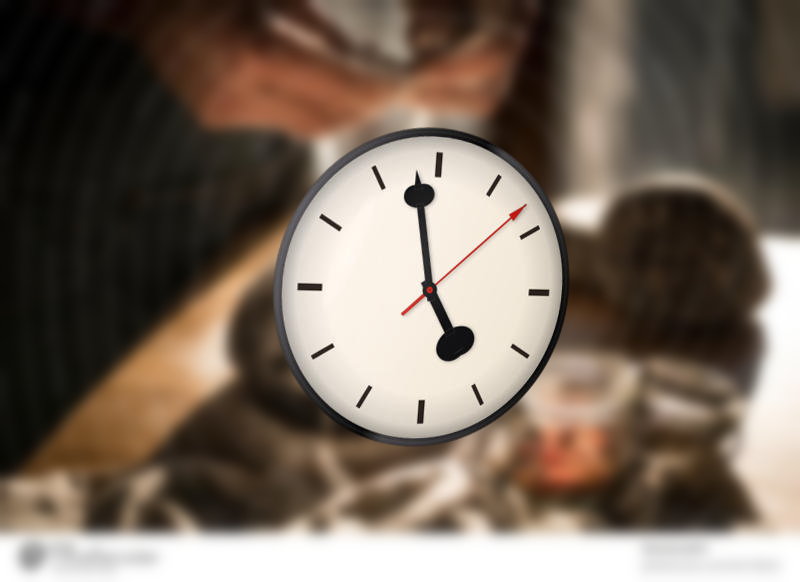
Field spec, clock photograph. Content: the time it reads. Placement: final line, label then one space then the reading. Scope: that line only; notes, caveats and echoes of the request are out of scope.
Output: 4:58:08
